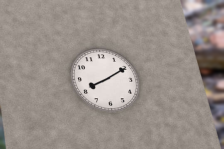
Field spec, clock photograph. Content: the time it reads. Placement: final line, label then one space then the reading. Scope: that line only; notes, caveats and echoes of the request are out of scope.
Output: 8:10
